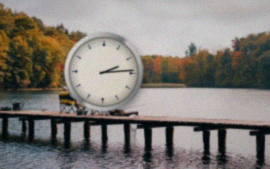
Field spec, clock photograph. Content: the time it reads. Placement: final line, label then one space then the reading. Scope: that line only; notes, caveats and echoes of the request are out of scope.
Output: 2:14
